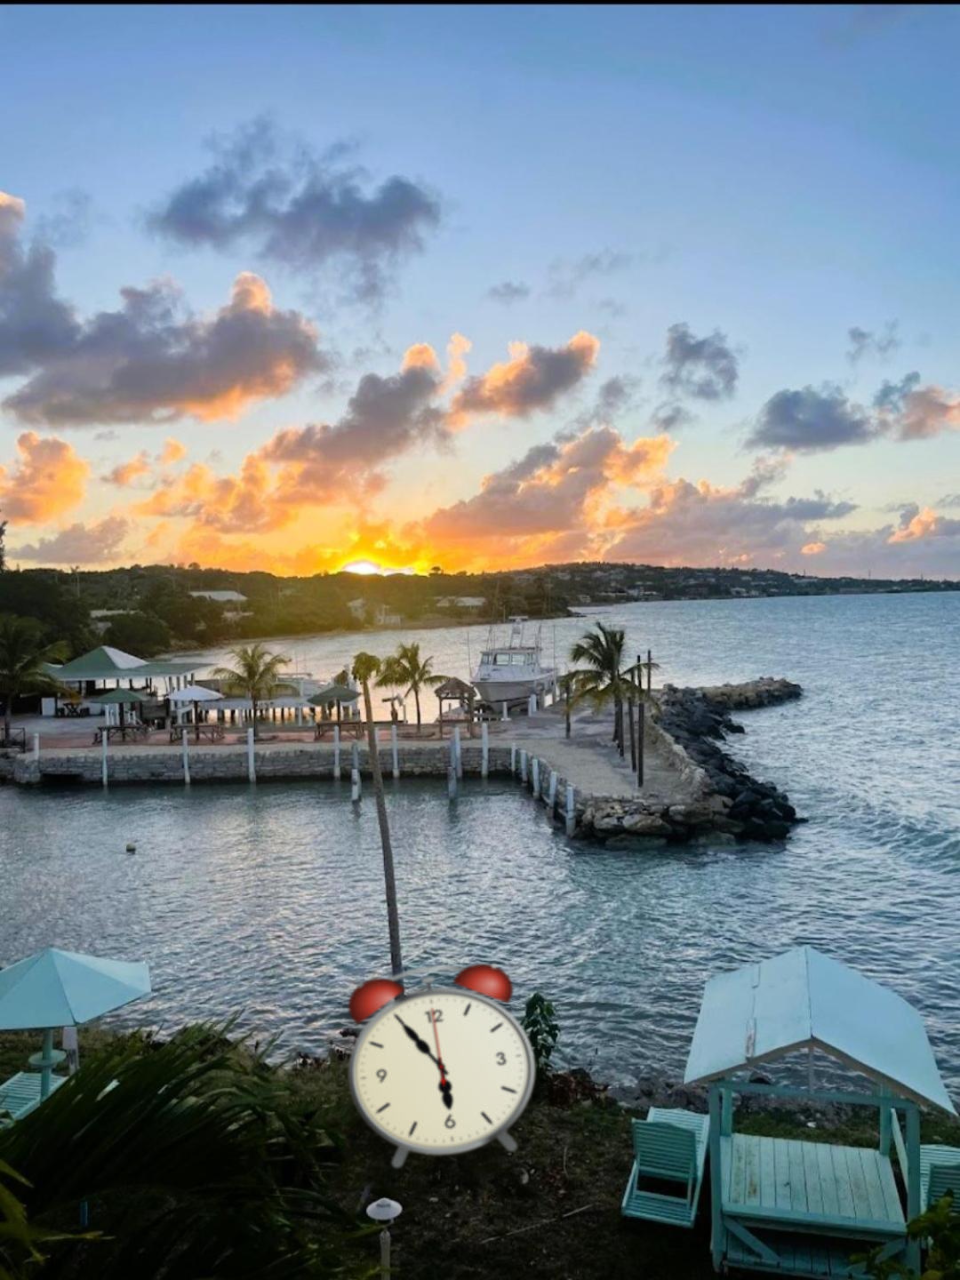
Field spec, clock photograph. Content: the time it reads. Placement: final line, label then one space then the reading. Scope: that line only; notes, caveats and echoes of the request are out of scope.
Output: 5:55:00
